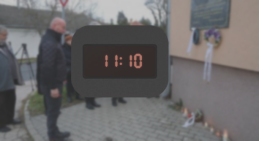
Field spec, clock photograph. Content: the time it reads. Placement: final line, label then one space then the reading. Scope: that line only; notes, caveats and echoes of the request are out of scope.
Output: 11:10
